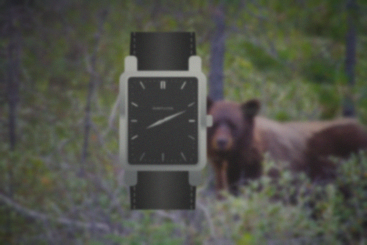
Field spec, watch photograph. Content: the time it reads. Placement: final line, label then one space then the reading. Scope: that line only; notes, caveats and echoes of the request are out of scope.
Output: 8:11
